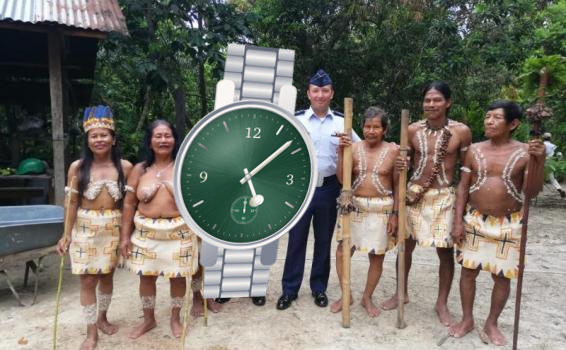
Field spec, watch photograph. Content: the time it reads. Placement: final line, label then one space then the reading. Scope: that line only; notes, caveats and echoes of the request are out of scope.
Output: 5:08
